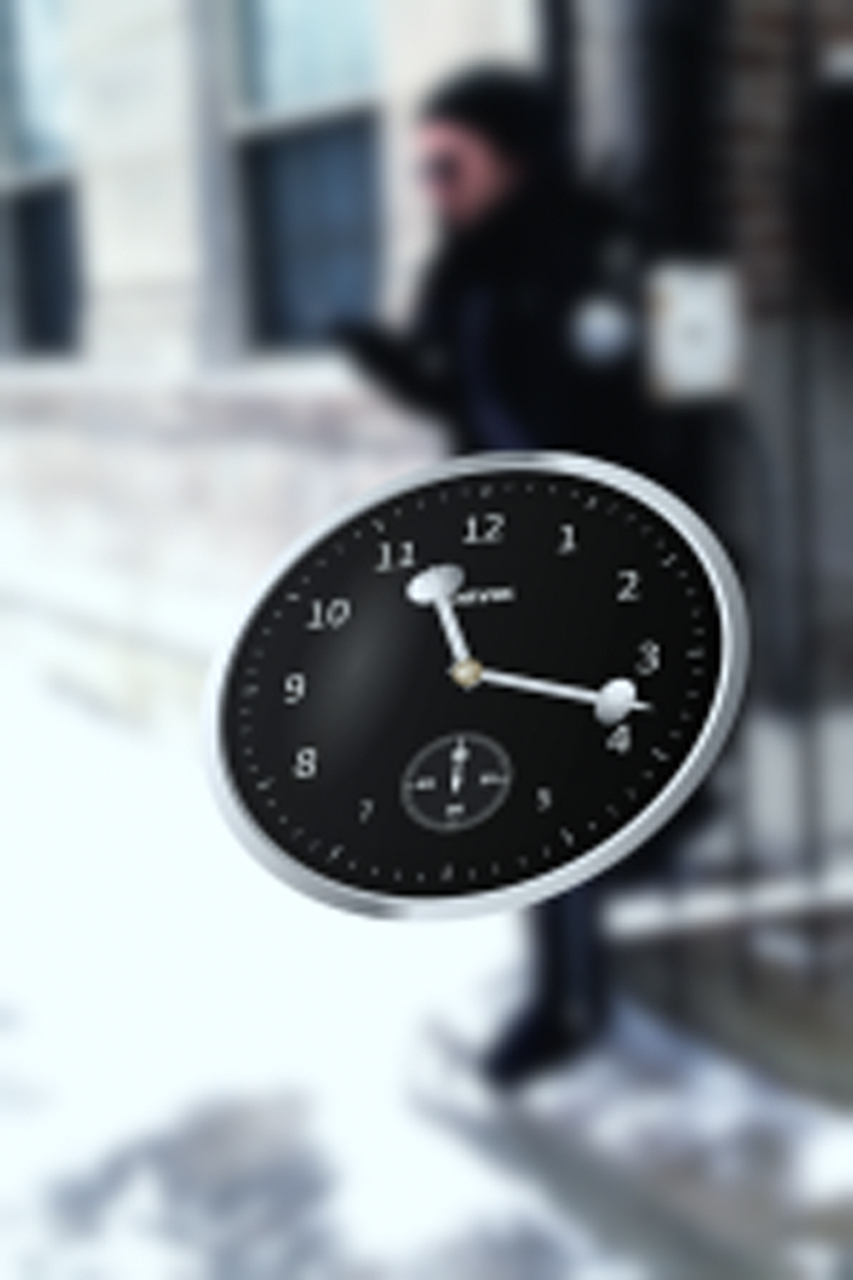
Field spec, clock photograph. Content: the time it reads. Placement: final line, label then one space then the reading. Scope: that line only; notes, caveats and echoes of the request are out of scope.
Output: 11:18
